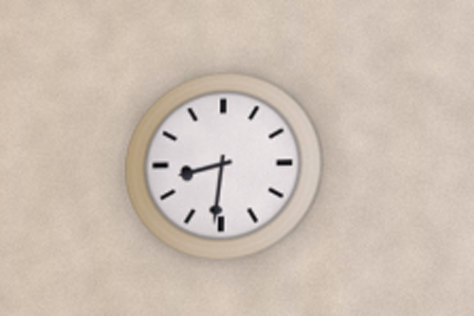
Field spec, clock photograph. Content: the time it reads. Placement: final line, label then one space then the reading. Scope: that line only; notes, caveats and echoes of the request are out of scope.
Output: 8:31
